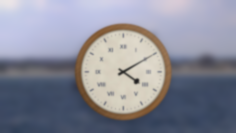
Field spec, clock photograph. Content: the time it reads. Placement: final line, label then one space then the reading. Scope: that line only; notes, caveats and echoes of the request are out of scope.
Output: 4:10
